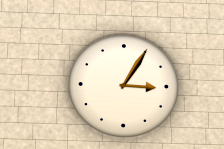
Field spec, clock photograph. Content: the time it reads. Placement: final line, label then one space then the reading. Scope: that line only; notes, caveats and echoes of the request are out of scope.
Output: 3:05
